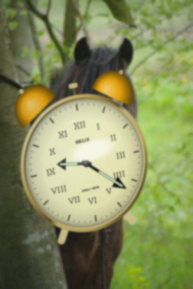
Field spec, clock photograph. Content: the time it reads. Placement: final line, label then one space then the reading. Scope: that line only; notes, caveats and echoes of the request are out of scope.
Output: 9:22
